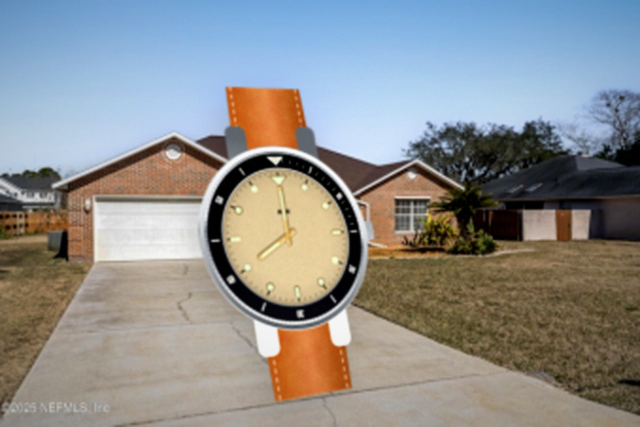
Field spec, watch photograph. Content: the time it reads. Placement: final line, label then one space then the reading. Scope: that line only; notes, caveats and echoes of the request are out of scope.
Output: 8:00
